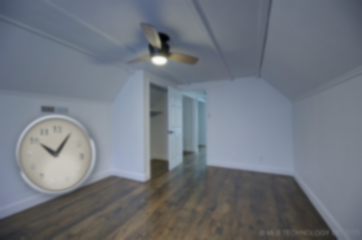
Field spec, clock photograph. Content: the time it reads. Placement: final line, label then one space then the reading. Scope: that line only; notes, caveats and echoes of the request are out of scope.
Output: 10:05
